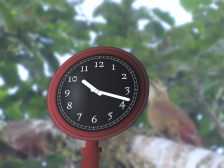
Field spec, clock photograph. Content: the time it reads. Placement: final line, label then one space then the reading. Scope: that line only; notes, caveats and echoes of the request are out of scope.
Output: 10:18
